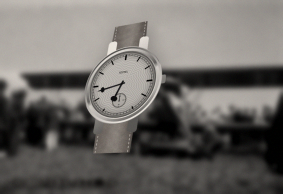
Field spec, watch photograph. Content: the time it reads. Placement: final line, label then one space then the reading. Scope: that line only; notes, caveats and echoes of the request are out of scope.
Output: 6:43
